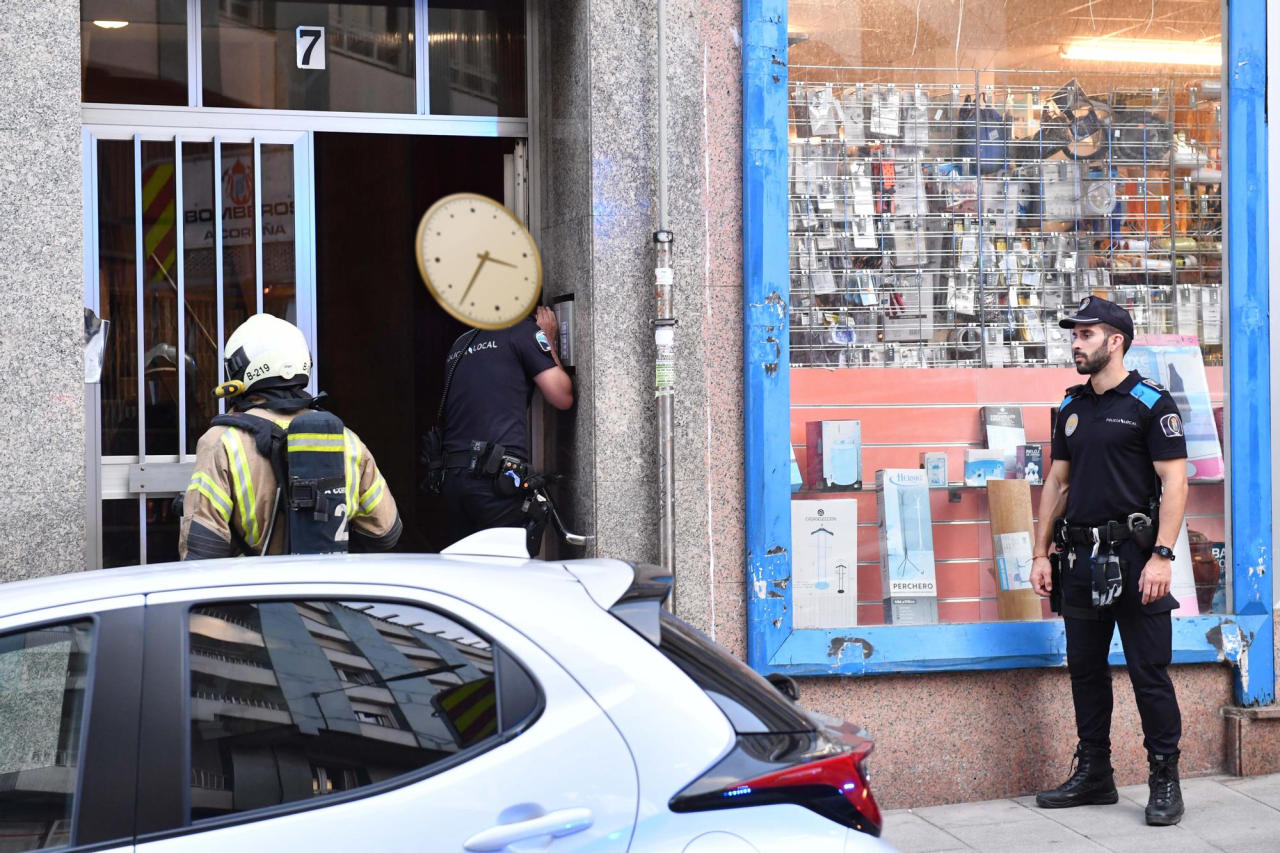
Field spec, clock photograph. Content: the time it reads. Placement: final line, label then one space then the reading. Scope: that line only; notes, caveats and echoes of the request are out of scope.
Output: 3:37
